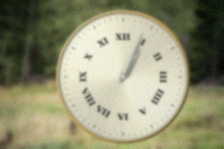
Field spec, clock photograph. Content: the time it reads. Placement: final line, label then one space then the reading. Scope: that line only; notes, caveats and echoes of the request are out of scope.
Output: 1:04
